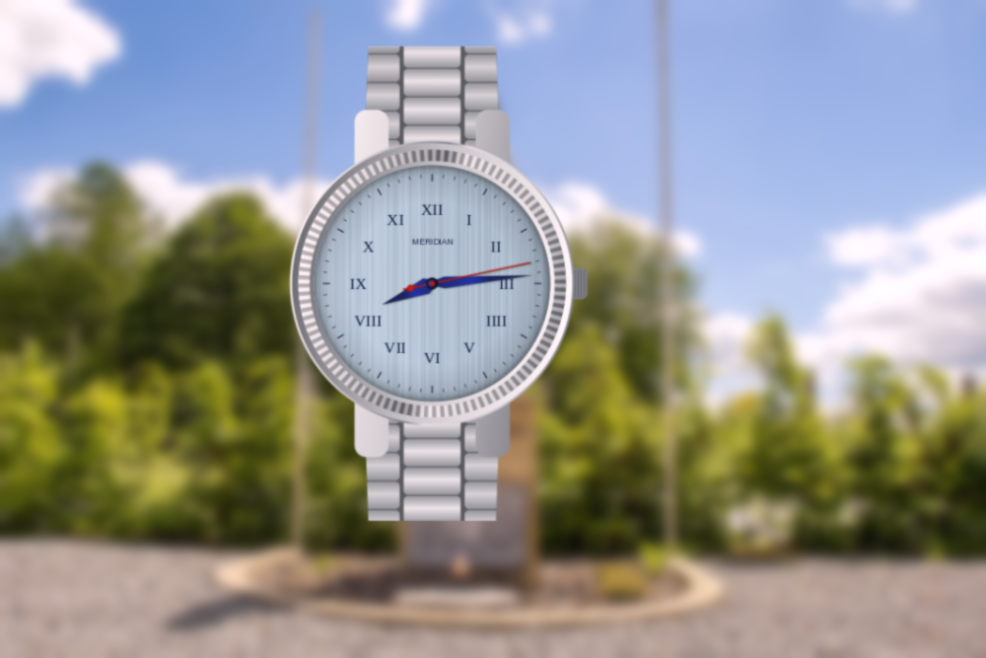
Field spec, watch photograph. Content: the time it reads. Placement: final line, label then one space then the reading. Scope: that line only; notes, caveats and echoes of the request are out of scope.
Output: 8:14:13
